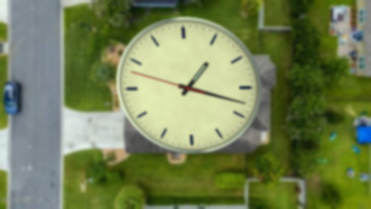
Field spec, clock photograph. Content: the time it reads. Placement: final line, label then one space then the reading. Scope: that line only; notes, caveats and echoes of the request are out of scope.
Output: 1:17:48
